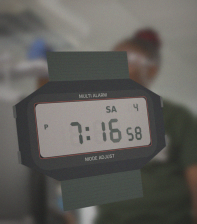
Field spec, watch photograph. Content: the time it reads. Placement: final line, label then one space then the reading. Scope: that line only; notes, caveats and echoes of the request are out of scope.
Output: 7:16:58
